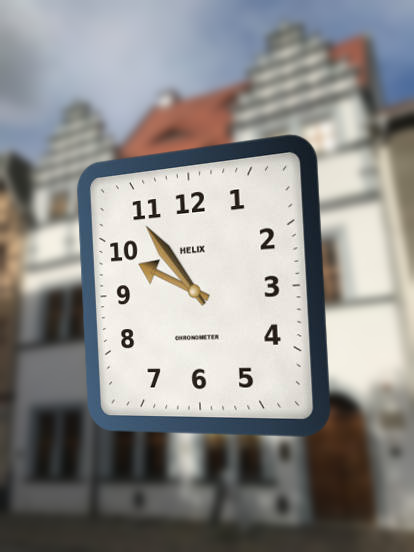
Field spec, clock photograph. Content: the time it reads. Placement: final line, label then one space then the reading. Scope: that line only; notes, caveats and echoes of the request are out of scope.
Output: 9:54
